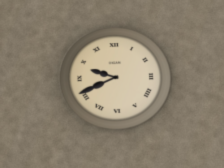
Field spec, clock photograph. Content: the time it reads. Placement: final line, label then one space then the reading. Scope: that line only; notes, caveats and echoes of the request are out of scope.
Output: 9:41
